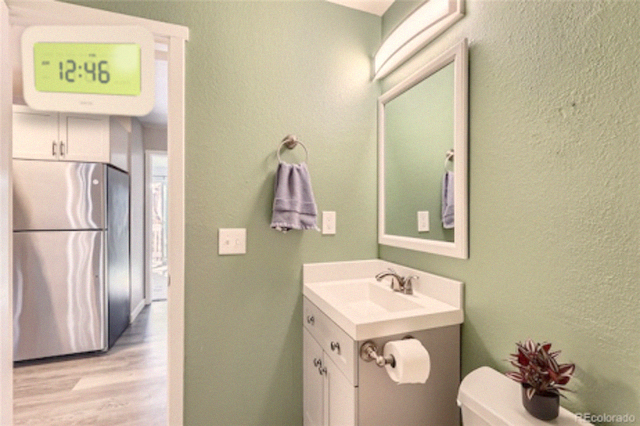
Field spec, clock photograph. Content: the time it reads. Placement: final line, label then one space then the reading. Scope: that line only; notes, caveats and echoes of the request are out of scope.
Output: 12:46
